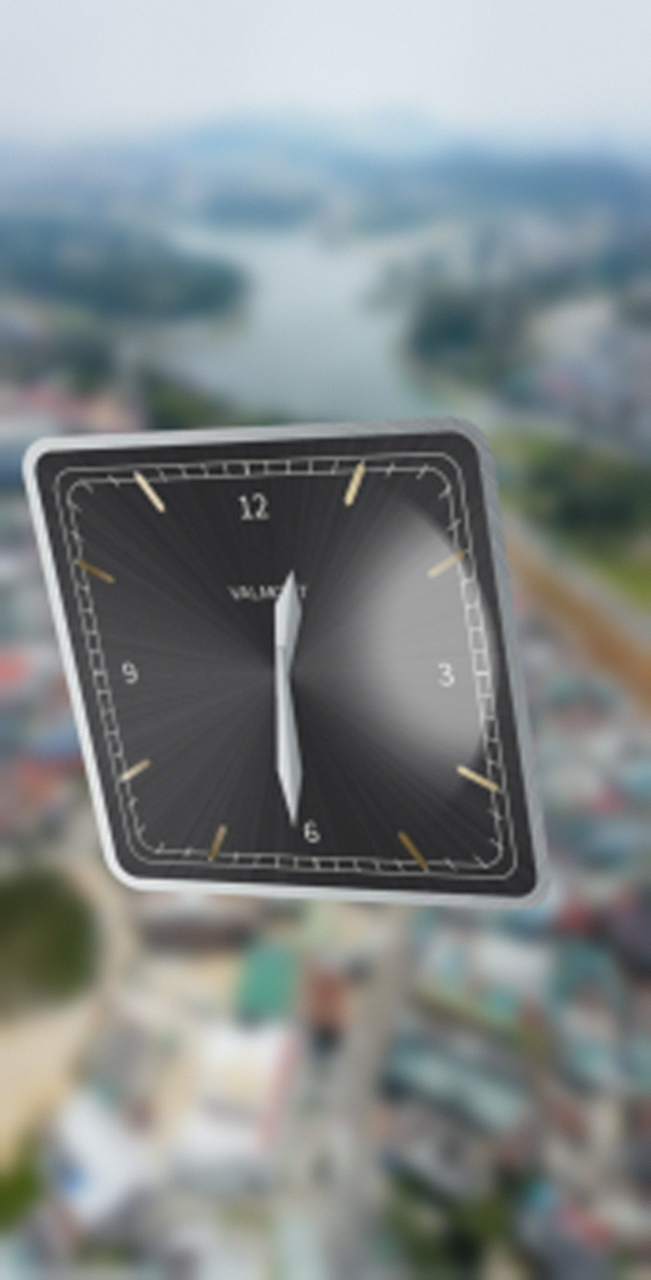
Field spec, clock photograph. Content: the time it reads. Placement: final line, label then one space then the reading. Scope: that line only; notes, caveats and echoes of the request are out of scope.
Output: 12:31
